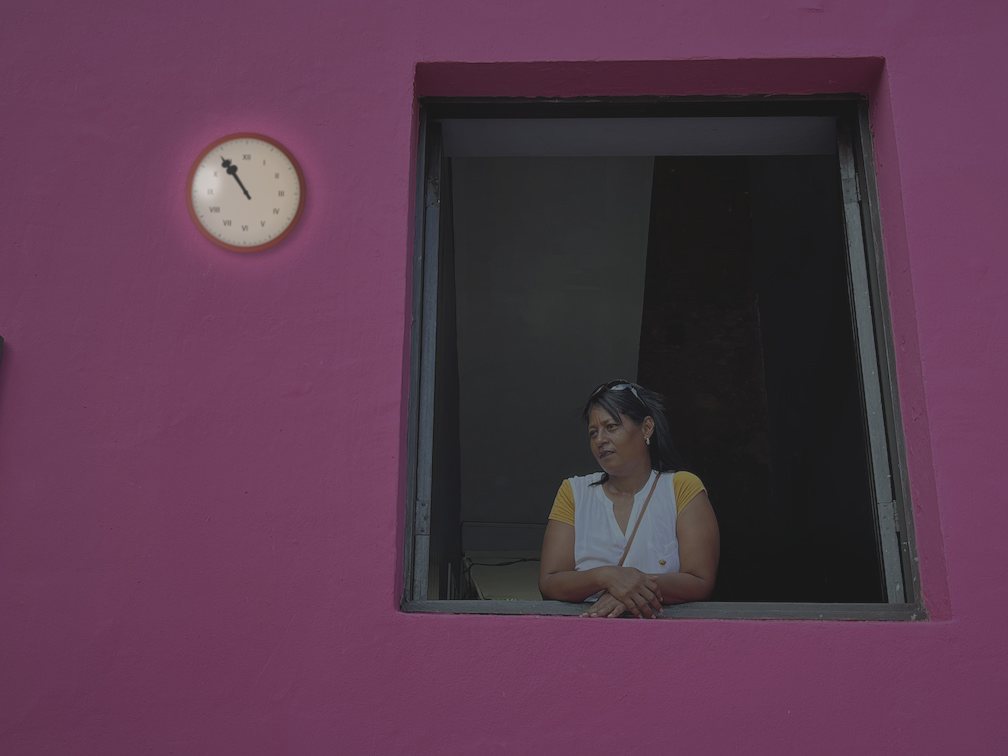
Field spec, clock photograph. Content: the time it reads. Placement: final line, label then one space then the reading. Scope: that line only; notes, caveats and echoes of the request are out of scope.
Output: 10:54
